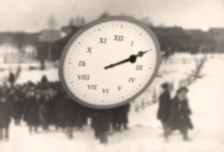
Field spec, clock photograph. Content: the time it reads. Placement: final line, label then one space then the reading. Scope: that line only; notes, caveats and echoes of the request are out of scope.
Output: 2:10
